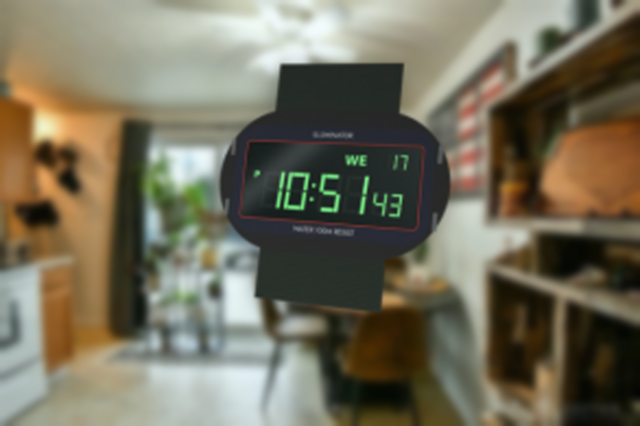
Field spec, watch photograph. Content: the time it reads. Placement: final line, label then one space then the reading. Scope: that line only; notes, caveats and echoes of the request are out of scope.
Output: 10:51:43
